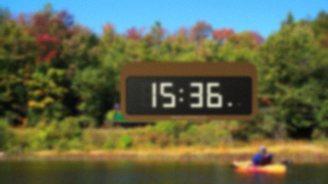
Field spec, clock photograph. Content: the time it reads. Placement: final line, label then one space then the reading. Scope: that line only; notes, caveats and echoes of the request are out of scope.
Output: 15:36
